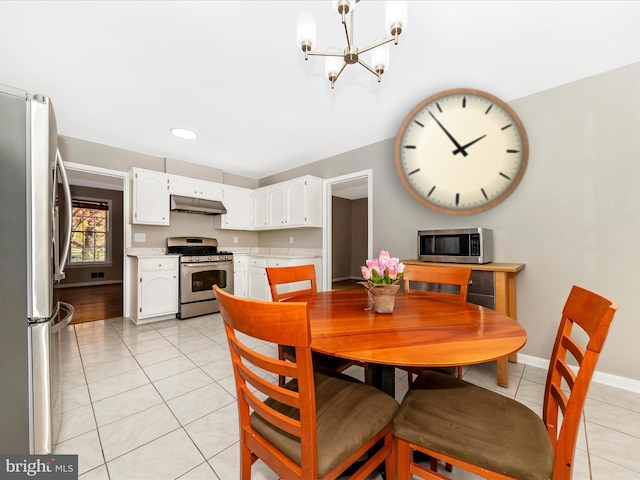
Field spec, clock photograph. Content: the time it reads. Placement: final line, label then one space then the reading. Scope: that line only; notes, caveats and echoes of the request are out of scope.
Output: 1:53
